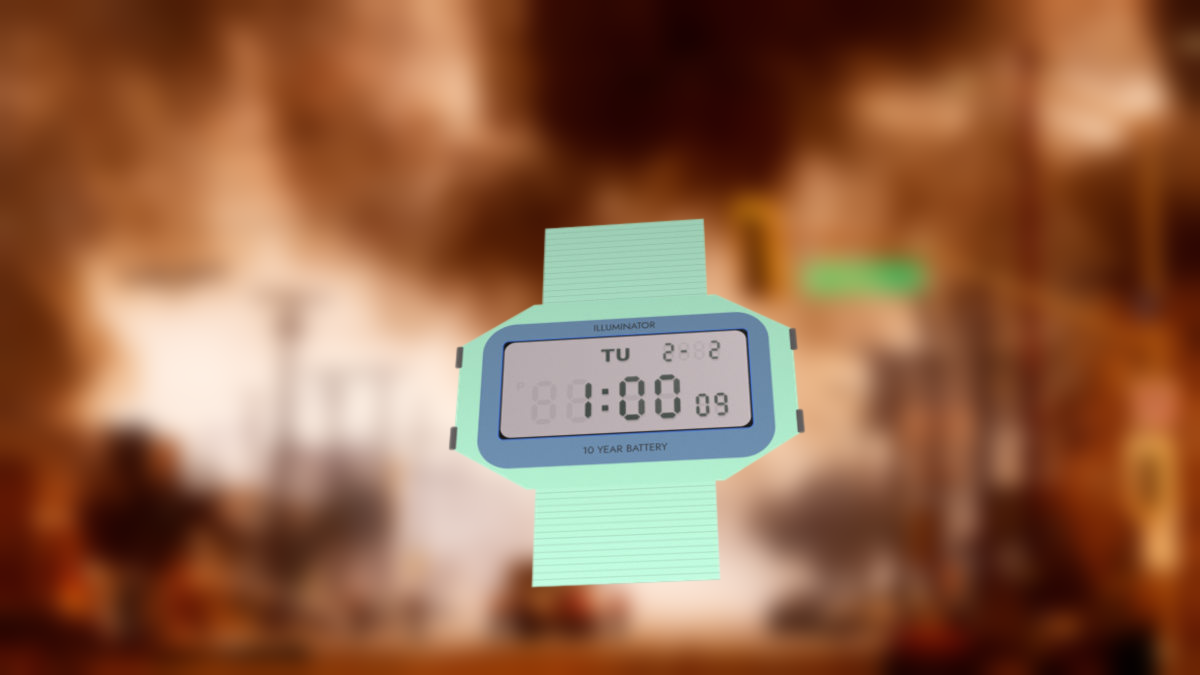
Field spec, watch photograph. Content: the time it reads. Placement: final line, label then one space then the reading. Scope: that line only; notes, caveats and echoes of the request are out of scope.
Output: 1:00:09
